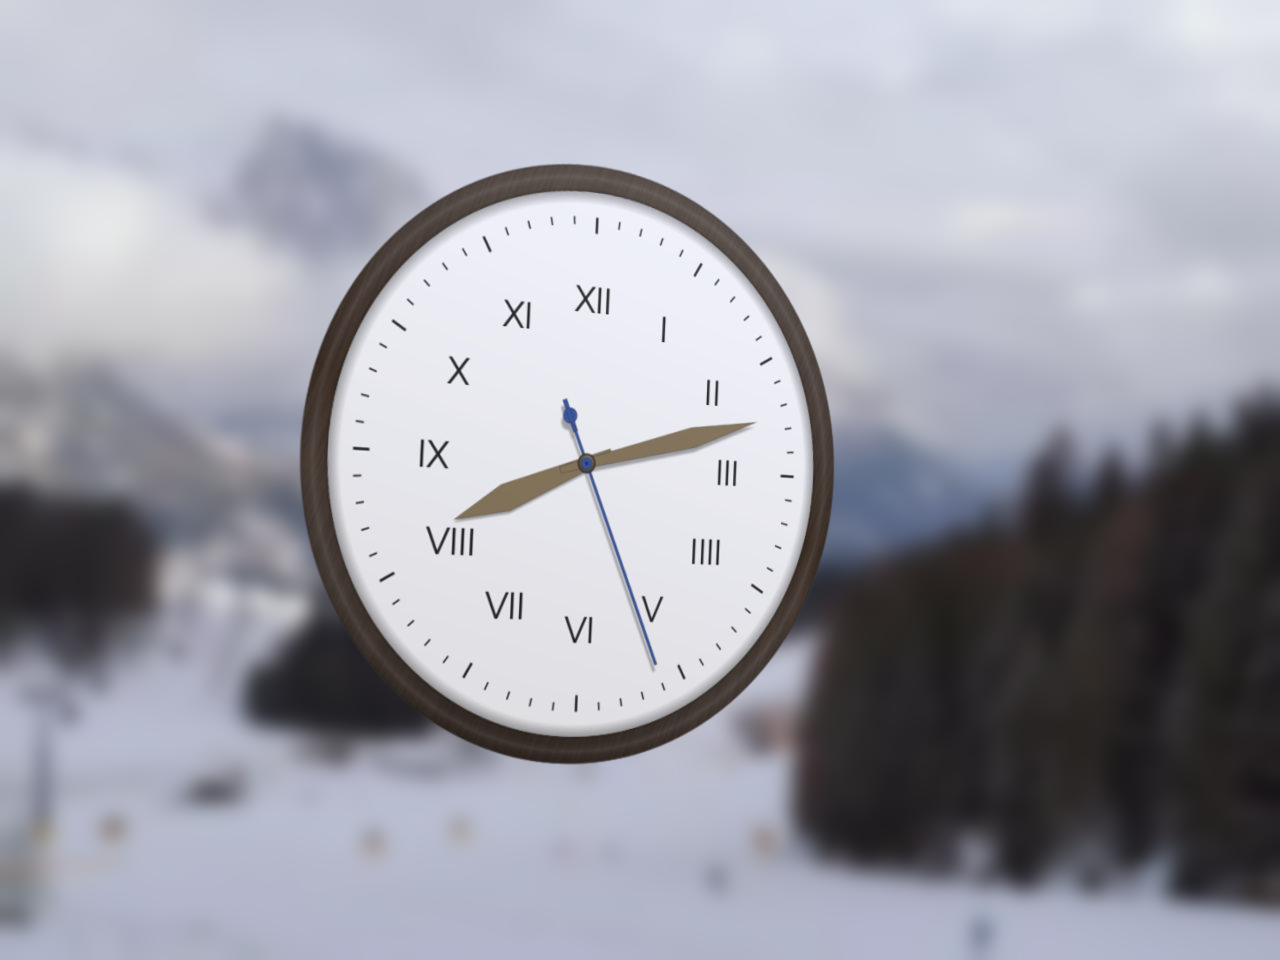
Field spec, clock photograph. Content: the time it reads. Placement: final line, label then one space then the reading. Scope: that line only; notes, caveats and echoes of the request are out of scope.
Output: 8:12:26
